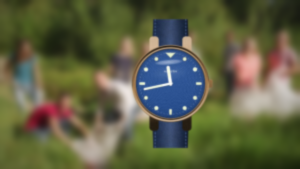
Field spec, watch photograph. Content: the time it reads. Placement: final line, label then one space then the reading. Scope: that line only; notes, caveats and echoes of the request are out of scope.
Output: 11:43
